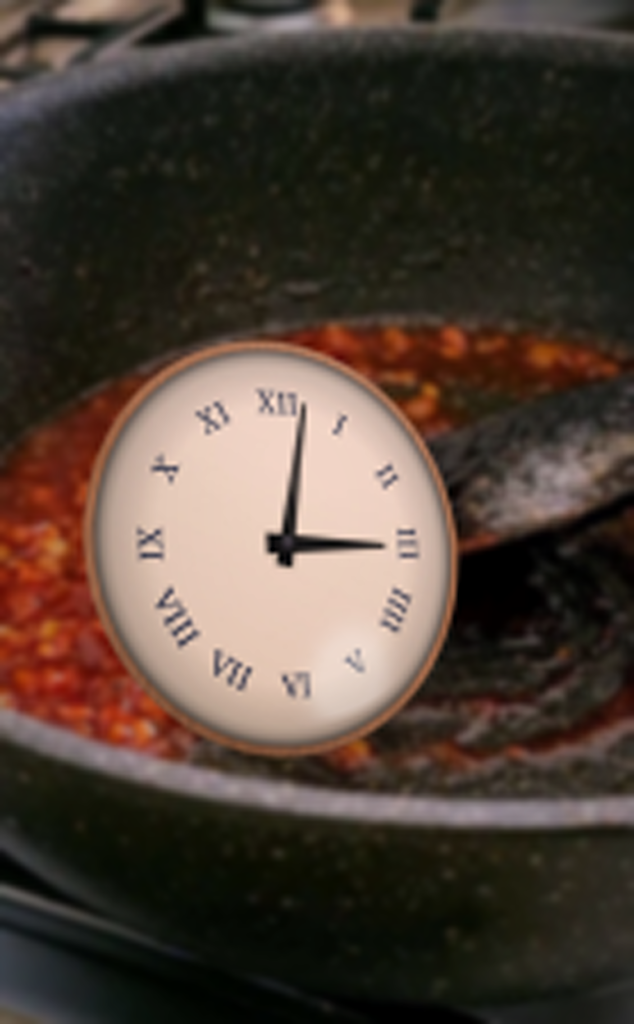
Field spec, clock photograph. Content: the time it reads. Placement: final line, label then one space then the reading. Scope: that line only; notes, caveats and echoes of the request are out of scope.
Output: 3:02
